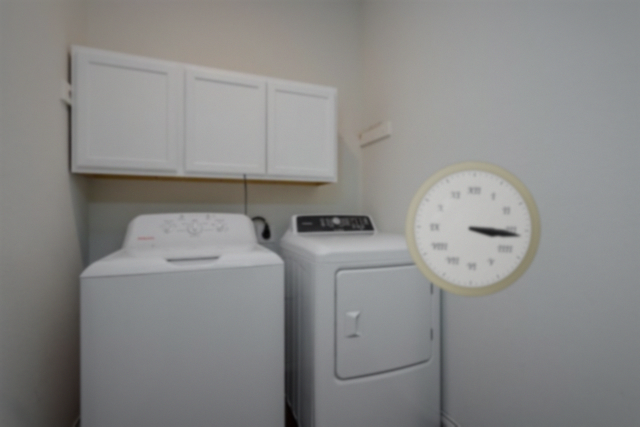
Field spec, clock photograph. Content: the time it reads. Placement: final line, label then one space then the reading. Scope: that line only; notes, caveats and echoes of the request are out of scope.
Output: 3:16
